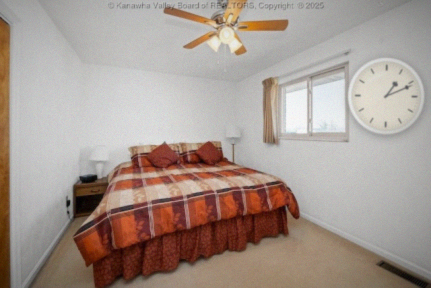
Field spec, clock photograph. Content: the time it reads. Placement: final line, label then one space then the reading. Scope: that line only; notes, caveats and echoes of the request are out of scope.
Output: 1:11
